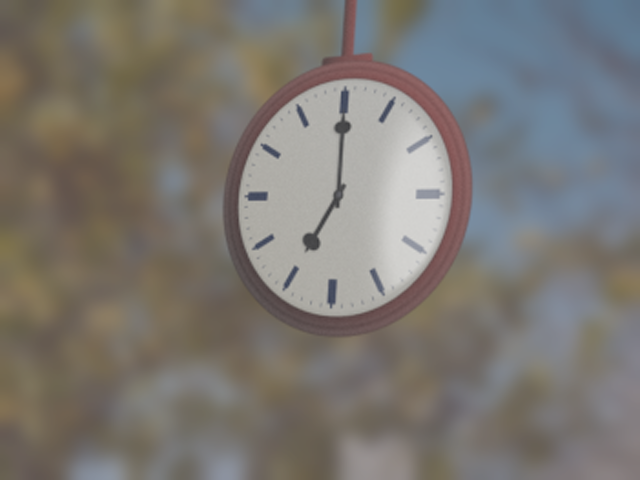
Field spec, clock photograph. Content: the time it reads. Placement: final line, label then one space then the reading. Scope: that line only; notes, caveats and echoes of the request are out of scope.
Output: 7:00
